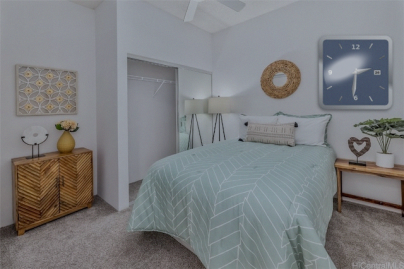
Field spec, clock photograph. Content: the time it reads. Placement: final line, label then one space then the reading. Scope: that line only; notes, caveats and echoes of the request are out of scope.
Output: 2:31
